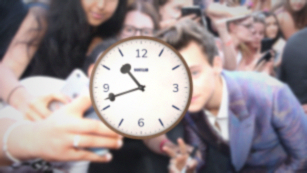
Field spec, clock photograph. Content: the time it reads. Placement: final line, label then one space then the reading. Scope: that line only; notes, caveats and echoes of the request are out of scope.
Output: 10:42
